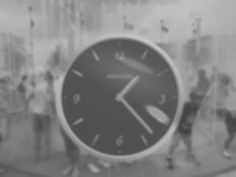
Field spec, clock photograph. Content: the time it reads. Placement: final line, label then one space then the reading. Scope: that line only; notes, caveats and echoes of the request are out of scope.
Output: 1:23
